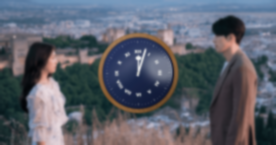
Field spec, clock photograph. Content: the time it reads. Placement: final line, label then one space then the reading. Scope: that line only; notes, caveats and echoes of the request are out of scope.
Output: 12:03
